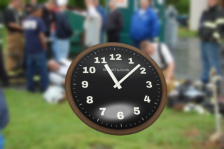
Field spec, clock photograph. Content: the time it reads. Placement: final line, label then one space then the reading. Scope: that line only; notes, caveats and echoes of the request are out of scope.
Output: 11:08
